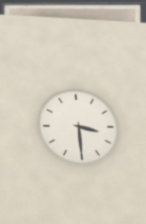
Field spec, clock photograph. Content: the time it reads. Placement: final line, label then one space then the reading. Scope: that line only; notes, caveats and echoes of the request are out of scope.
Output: 3:30
